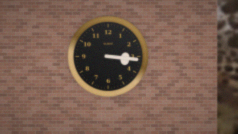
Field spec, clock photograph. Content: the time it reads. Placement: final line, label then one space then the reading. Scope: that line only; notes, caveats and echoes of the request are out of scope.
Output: 3:16
